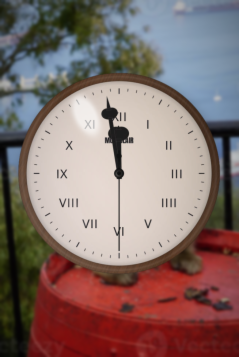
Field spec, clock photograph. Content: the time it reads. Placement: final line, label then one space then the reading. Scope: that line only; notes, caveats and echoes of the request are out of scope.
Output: 11:58:30
